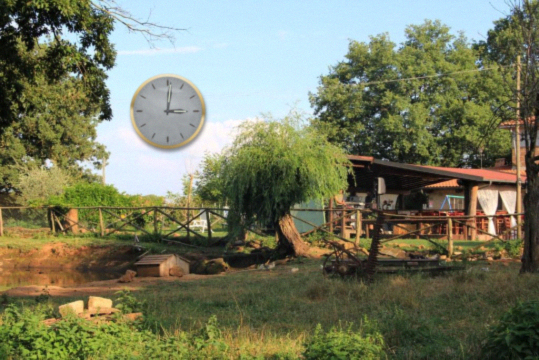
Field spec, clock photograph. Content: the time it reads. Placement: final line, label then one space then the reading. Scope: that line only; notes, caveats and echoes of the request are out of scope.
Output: 3:01
